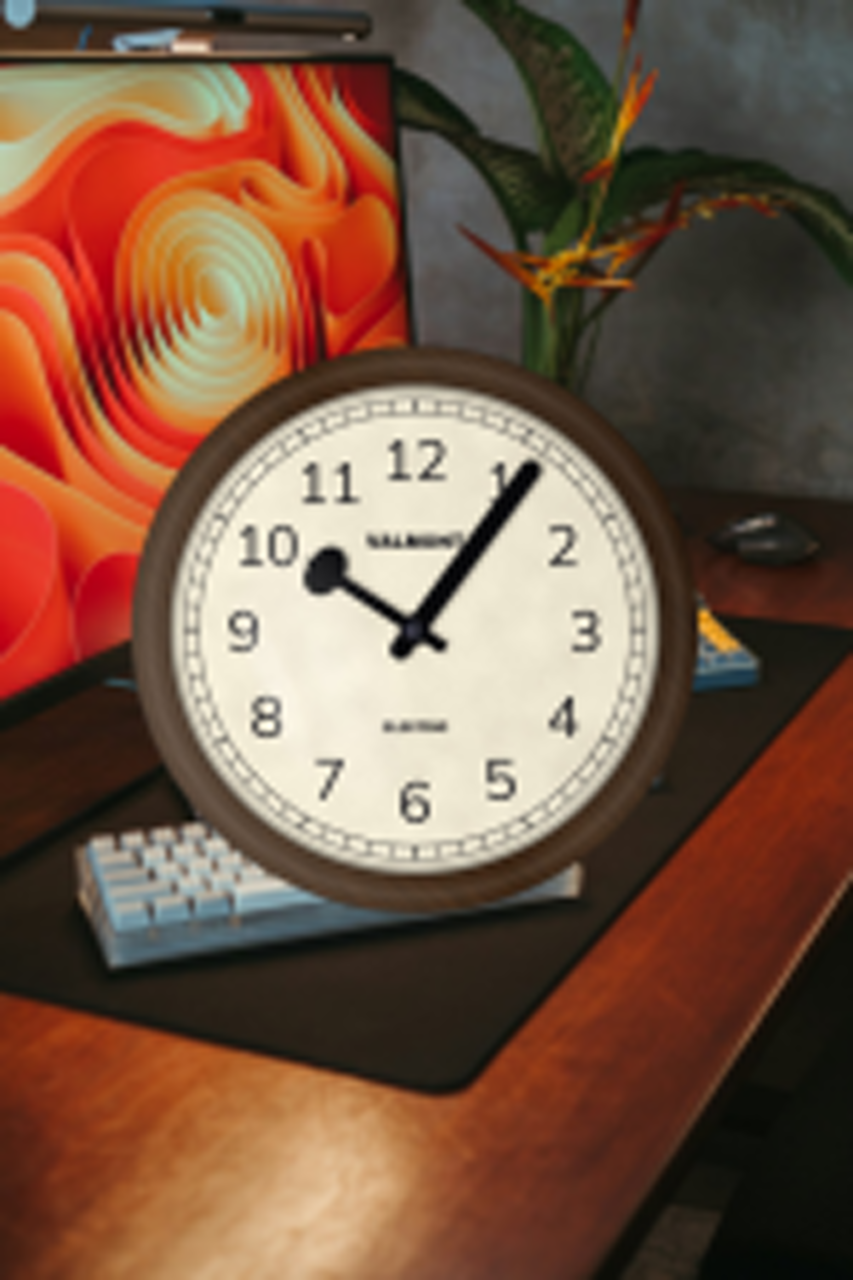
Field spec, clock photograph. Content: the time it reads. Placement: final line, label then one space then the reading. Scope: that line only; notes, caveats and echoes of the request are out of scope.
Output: 10:06
